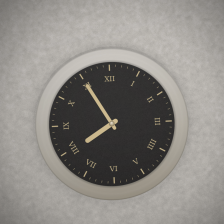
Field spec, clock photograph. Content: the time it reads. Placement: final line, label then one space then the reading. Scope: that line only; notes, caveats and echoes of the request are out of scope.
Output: 7:55
